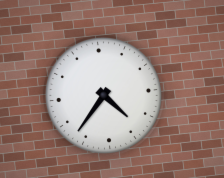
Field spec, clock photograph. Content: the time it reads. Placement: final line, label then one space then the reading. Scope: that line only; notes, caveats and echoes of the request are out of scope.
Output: 4:37
